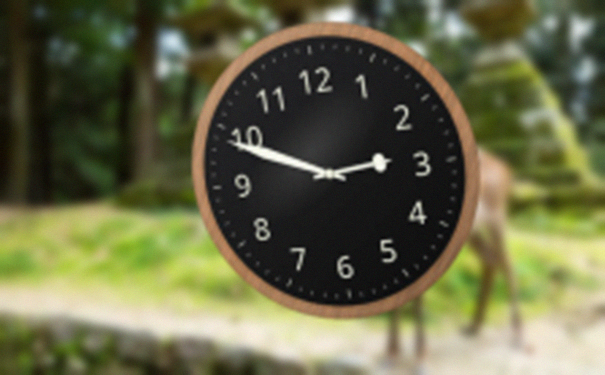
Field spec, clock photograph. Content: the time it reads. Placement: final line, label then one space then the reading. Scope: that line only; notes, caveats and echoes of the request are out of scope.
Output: 2:49
